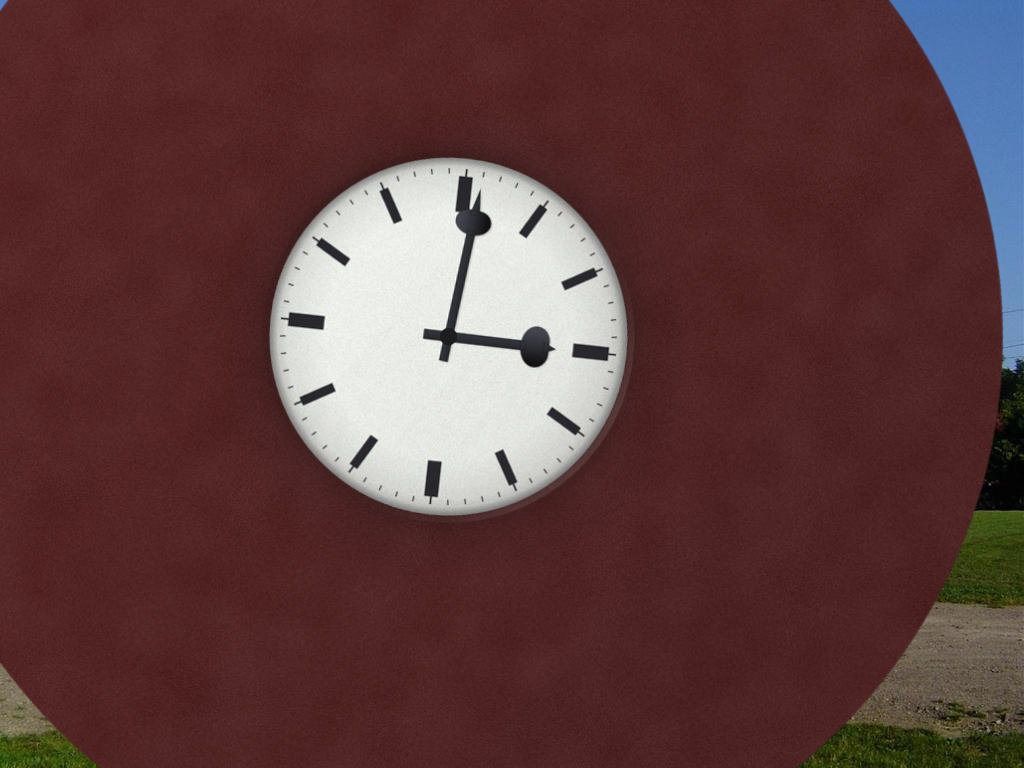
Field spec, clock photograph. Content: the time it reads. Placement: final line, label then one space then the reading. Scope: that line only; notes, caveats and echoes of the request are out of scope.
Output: 3:01
